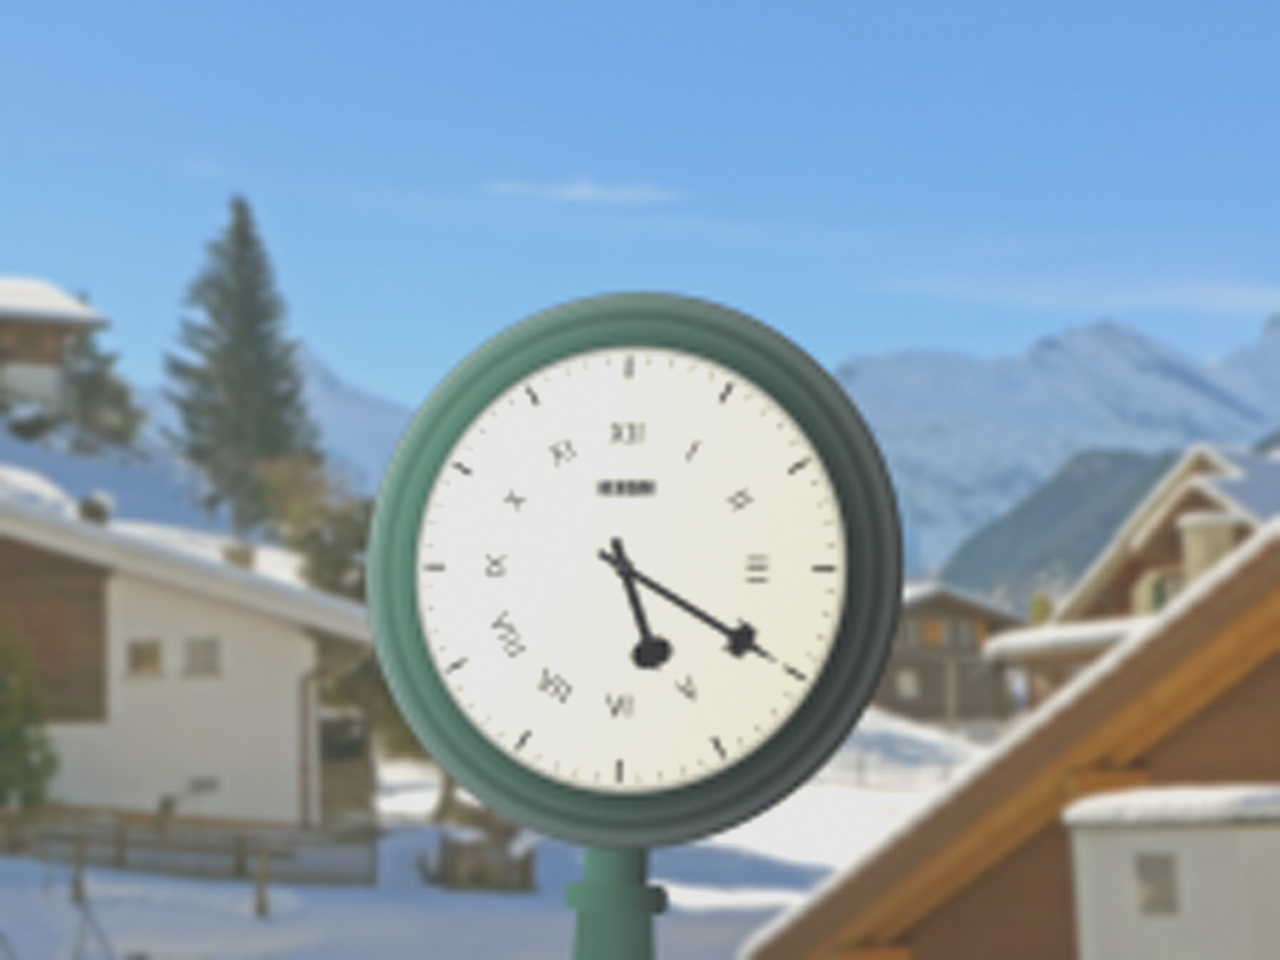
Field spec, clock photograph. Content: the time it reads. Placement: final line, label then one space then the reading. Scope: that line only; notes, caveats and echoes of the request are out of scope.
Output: 5:20
